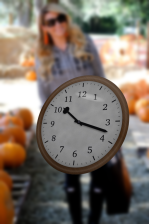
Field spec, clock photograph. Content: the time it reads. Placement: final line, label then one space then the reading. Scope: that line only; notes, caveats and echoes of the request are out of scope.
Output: 10:18
